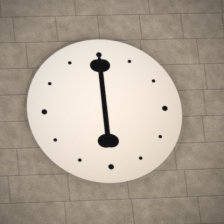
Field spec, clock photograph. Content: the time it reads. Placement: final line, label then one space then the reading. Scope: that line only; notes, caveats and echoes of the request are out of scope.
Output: 6:00
